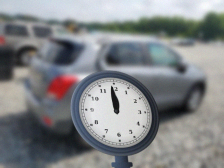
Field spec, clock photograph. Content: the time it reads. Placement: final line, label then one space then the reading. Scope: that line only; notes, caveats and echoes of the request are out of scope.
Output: 11:59
